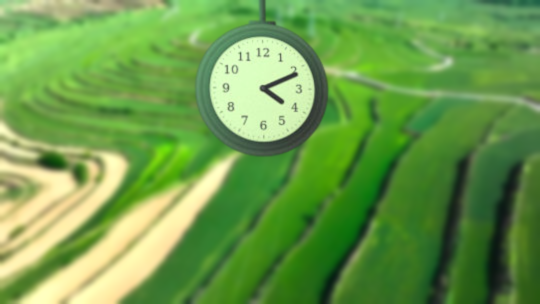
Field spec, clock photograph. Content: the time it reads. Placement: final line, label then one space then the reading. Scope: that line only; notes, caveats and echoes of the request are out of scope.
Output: 4:11
